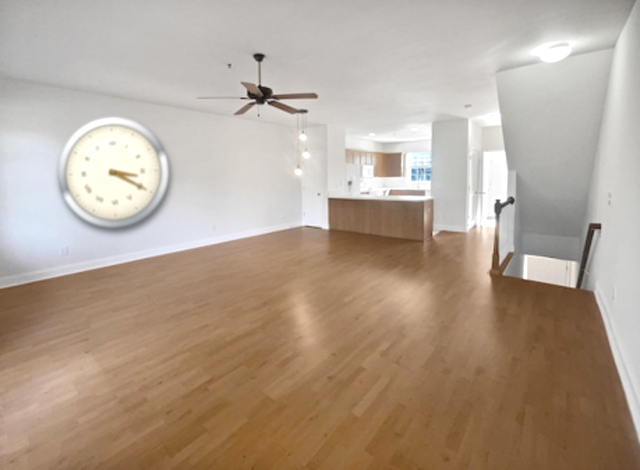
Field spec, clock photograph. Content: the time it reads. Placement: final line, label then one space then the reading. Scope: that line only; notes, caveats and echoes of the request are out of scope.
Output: 3:20
